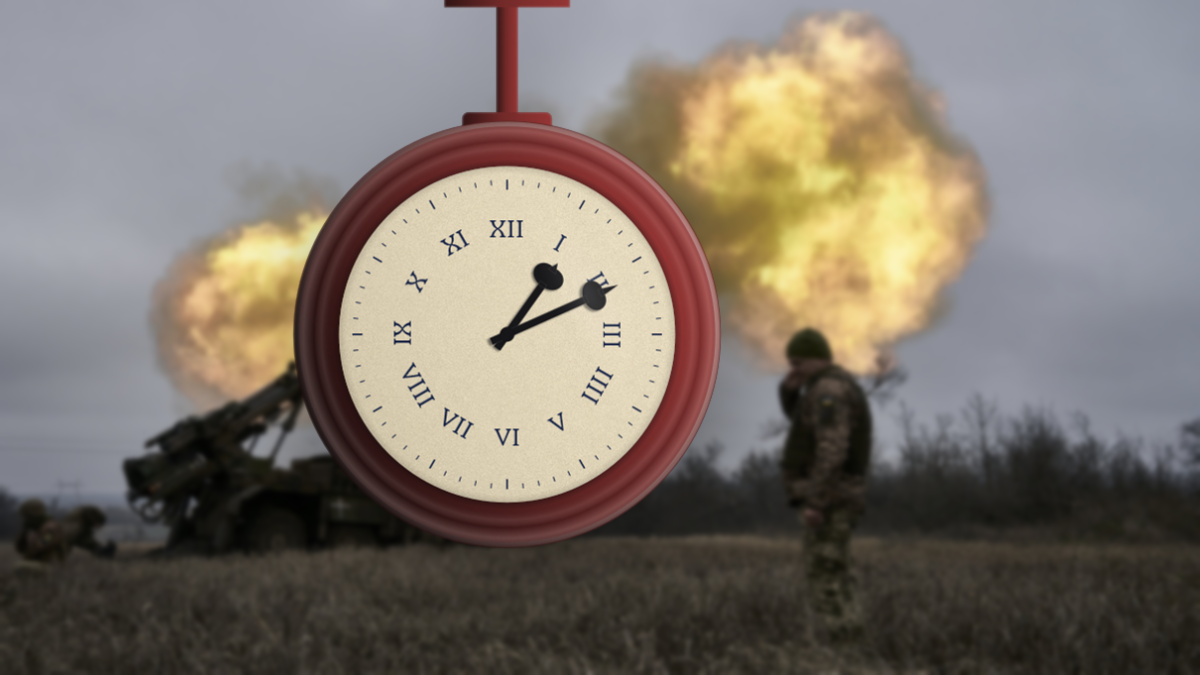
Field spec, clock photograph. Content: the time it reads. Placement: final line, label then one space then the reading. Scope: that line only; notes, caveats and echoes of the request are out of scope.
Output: 1:11
